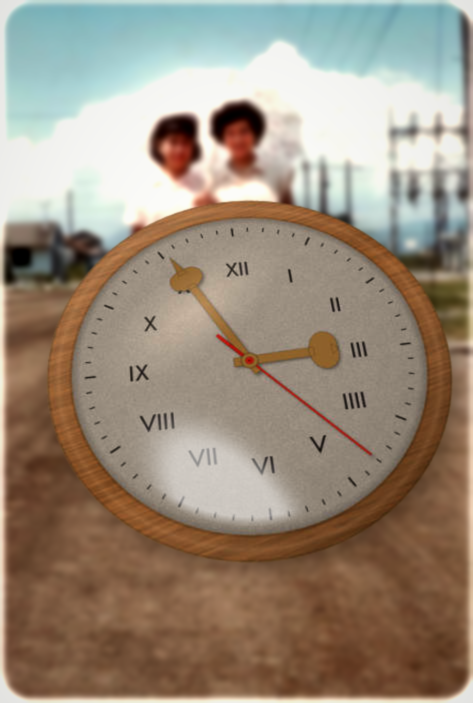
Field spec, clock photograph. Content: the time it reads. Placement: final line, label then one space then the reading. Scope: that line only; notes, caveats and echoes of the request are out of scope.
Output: 2:55:23
